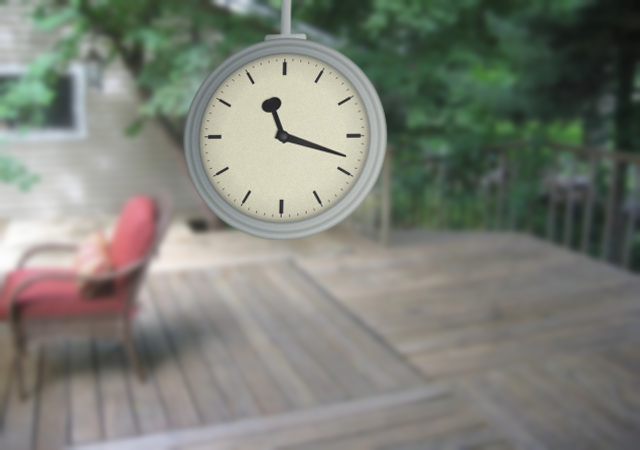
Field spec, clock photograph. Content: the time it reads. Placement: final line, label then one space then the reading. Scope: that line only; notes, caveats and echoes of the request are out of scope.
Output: 11:18
